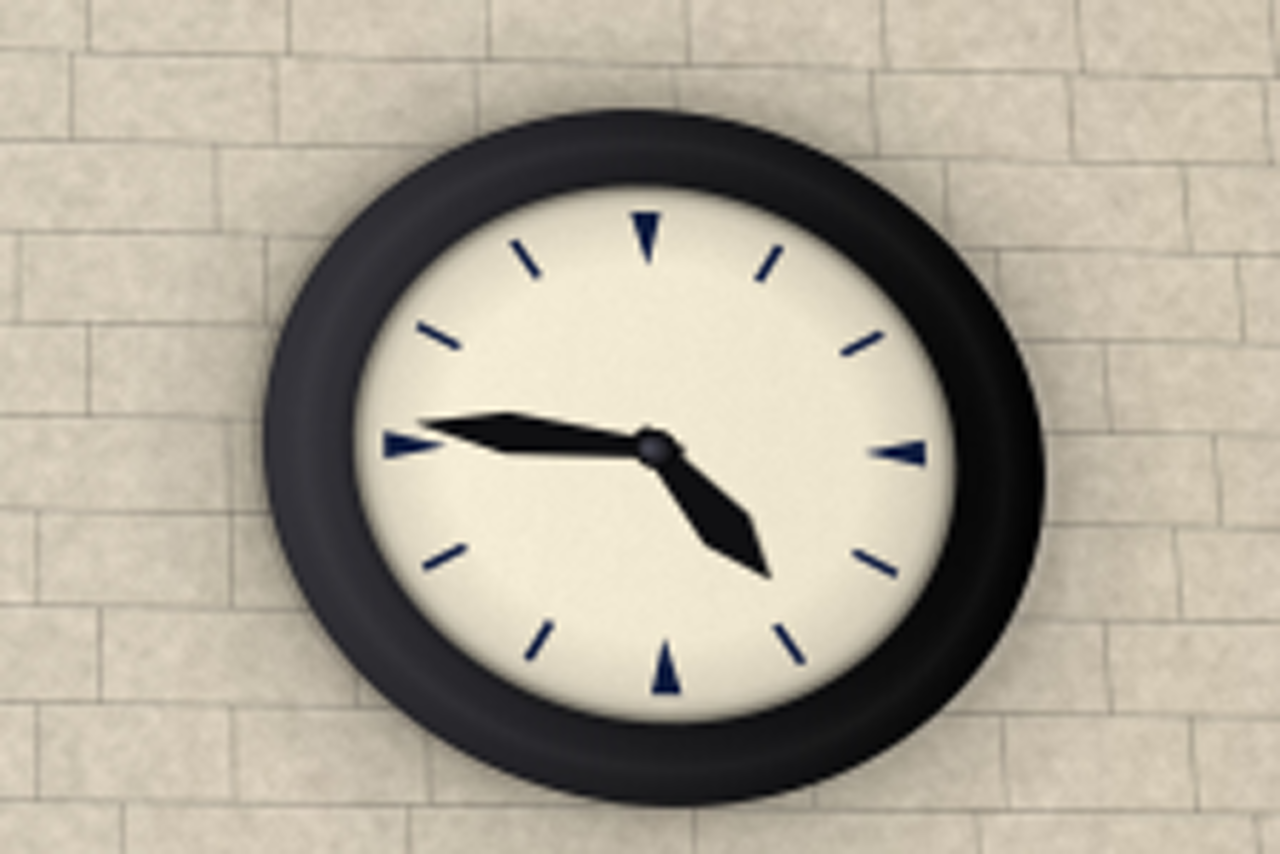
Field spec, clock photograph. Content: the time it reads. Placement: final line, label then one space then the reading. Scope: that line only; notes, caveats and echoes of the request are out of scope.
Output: 4:46
